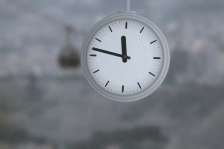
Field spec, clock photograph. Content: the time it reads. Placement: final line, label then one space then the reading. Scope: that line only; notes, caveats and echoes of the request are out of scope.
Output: 11:47
